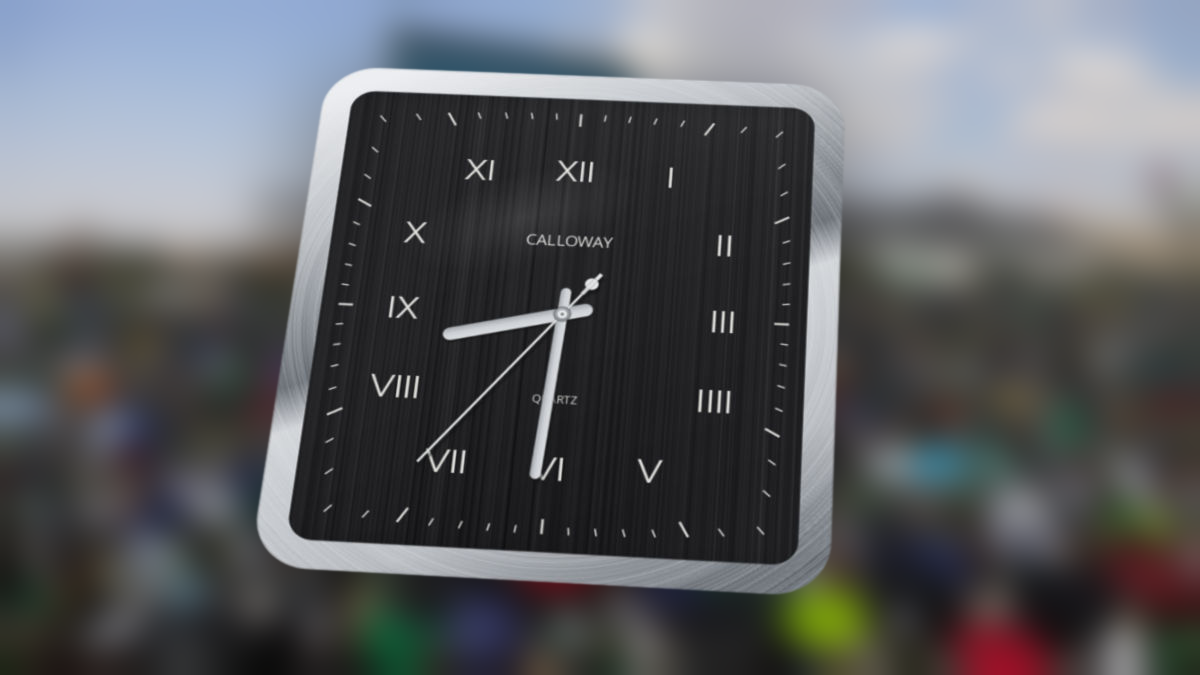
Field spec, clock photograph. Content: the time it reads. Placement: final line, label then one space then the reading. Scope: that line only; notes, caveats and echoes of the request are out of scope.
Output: 8:30:36
